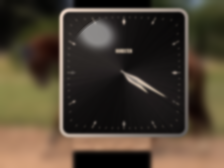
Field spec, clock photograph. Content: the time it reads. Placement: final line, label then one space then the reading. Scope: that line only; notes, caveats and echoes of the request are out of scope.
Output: 4:20
